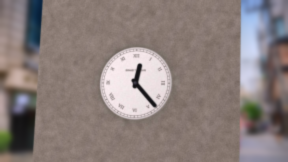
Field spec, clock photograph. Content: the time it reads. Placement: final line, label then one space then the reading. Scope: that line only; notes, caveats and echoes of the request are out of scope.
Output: 12:23
